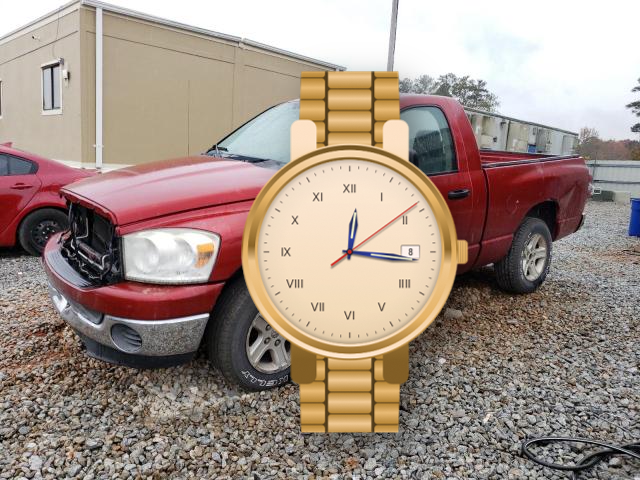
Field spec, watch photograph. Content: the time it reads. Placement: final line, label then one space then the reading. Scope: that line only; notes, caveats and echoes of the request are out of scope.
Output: 12:16:09
